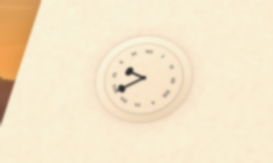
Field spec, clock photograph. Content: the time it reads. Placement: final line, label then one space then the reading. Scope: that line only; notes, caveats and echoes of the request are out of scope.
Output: 9:39
